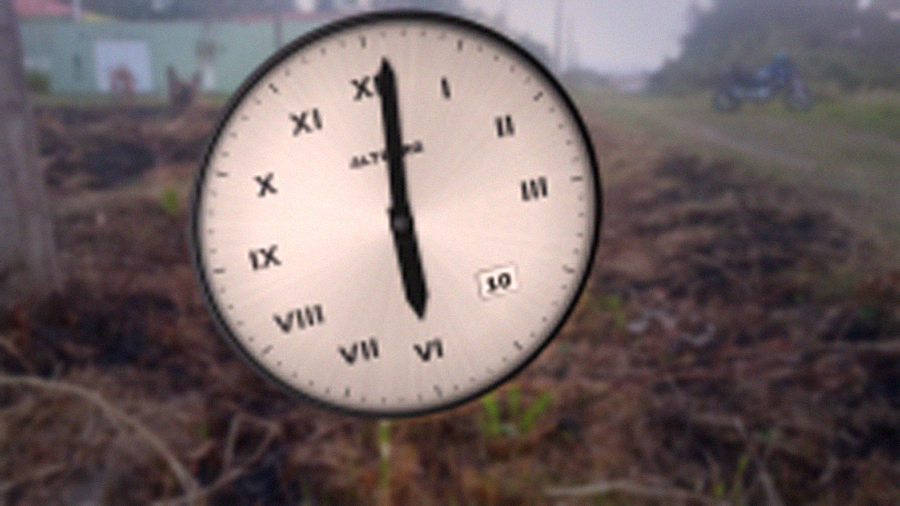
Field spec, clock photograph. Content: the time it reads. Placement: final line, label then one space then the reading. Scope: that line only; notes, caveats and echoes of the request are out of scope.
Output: 6:01
